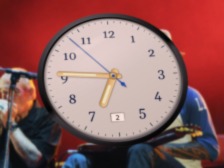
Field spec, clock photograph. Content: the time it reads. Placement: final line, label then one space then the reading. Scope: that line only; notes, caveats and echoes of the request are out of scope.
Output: 6:45:53
